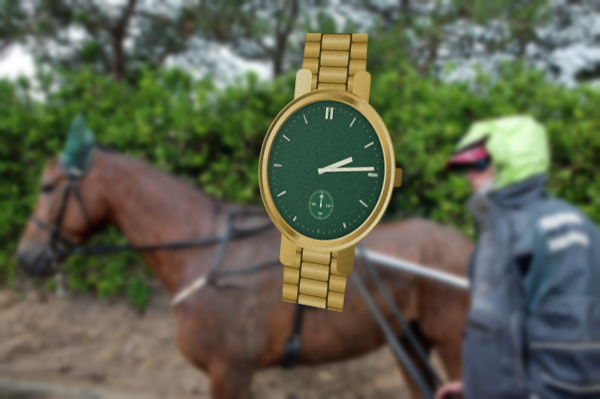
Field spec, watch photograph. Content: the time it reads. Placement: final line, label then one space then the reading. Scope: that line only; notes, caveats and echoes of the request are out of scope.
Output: 2:14
